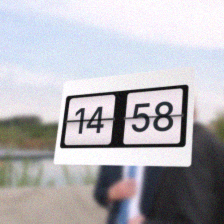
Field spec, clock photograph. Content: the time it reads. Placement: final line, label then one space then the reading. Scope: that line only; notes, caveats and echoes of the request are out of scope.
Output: 14:58
